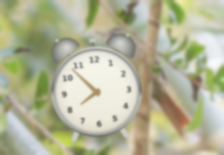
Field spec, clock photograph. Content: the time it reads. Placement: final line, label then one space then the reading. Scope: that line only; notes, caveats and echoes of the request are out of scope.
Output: 7:53
